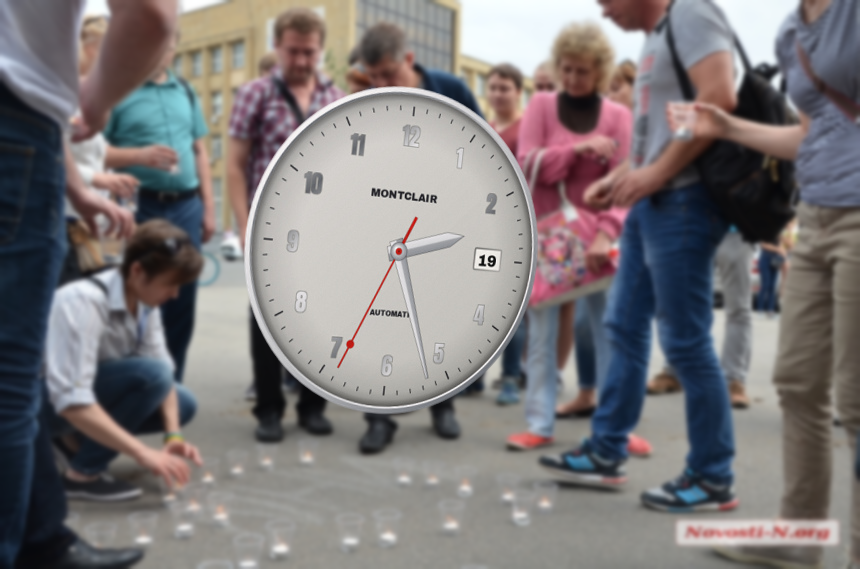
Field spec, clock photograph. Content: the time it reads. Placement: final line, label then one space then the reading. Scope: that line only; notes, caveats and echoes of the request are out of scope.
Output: 2:26:34
